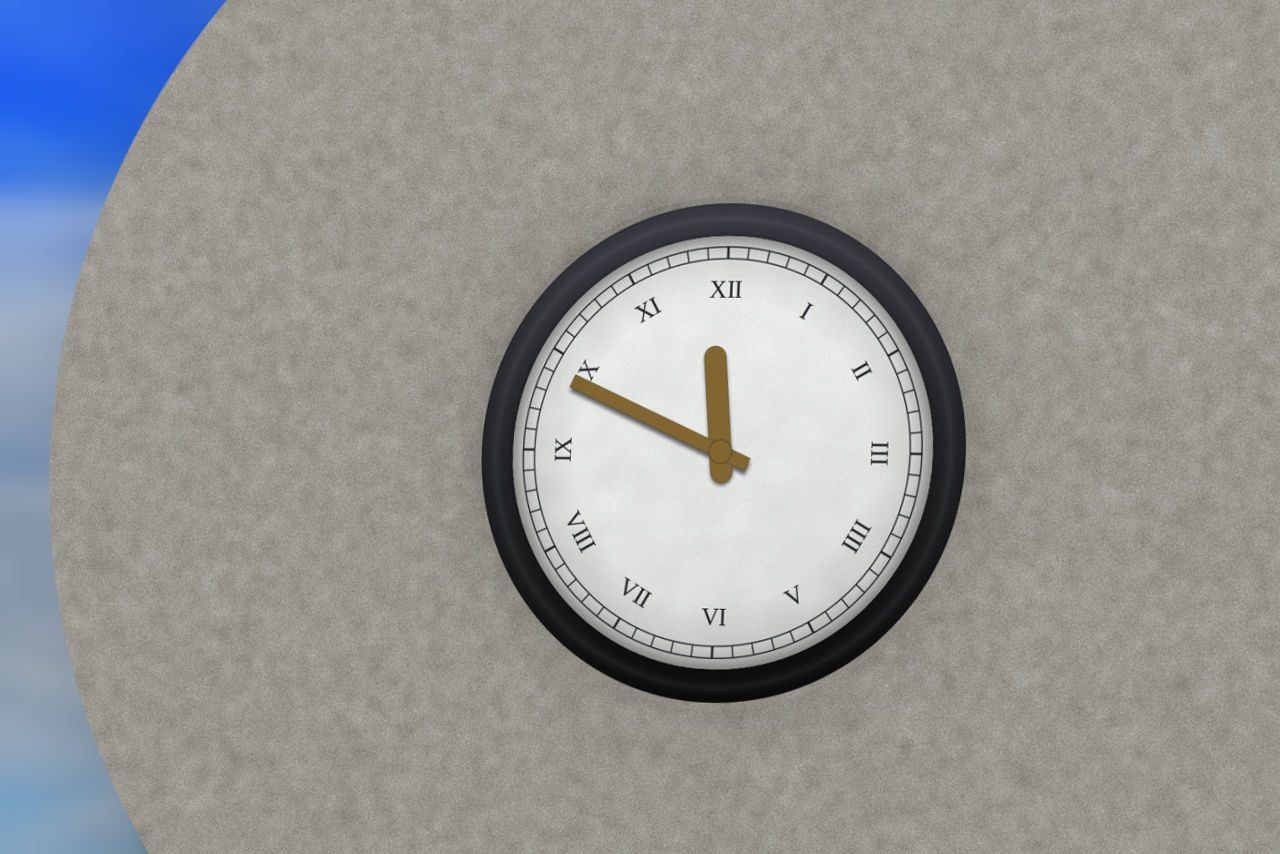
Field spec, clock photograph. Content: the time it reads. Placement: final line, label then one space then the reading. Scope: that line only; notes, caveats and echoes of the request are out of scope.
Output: 11:49
